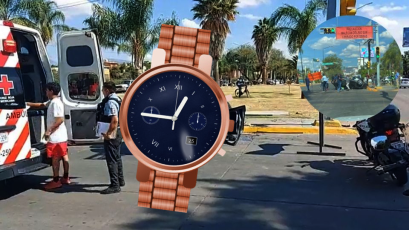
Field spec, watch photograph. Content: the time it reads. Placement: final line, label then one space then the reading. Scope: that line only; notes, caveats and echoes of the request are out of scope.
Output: 12:45
